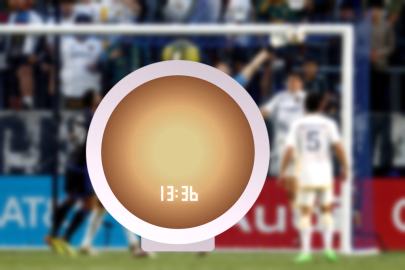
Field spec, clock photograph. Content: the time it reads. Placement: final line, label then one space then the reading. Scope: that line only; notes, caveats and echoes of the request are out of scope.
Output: 13:36
